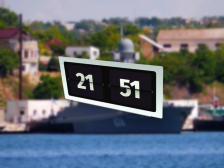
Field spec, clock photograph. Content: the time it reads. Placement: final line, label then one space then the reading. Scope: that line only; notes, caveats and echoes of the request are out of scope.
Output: 21:51
